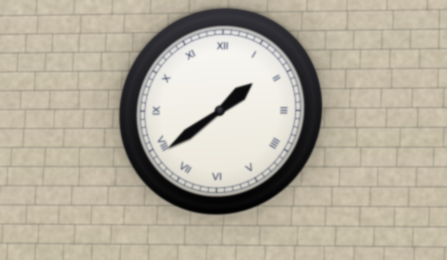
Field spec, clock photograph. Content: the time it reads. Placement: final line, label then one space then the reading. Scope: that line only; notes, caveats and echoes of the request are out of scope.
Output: 1:39
